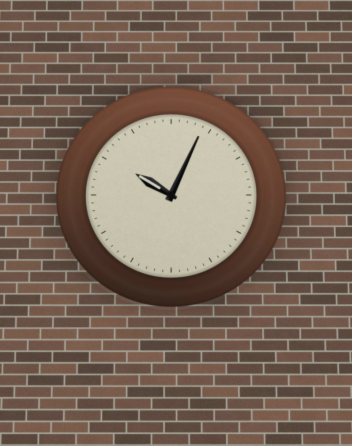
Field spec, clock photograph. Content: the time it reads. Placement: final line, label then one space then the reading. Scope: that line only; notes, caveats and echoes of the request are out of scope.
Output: 10:04
